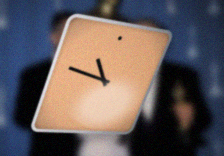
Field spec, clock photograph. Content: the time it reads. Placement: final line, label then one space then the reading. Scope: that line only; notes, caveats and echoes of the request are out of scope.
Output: 10:47
